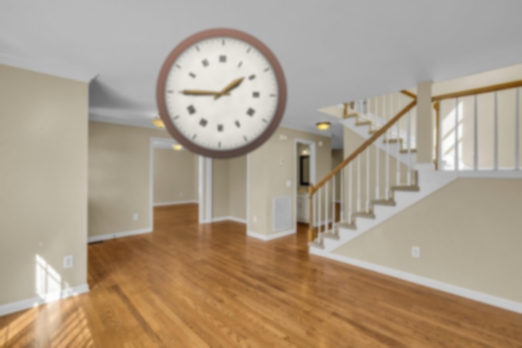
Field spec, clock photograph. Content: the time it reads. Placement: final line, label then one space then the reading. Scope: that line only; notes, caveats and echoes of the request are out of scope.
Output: 1:45
